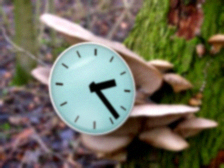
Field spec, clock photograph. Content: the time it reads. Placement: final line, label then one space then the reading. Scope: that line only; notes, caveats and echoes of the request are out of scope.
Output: 2:23
